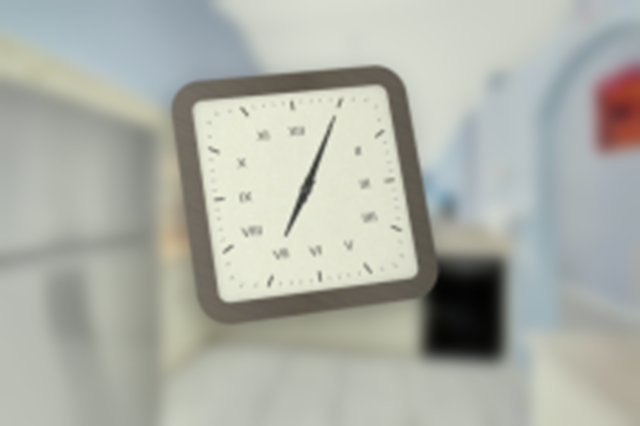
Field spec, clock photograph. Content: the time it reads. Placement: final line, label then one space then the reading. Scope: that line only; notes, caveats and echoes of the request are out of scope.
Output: 7:05
